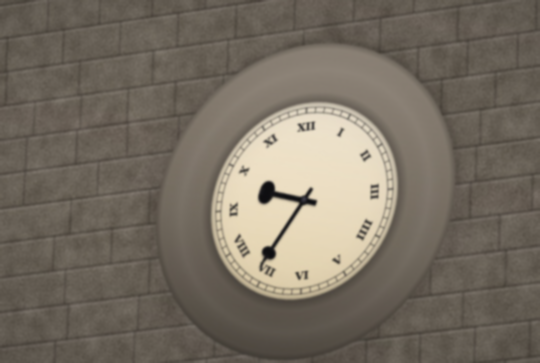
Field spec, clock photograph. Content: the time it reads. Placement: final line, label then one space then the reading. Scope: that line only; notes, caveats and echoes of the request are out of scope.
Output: 9:36
